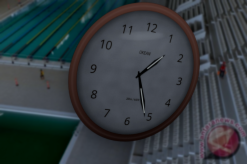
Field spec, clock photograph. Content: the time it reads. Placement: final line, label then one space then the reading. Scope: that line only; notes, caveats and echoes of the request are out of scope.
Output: 1:26
